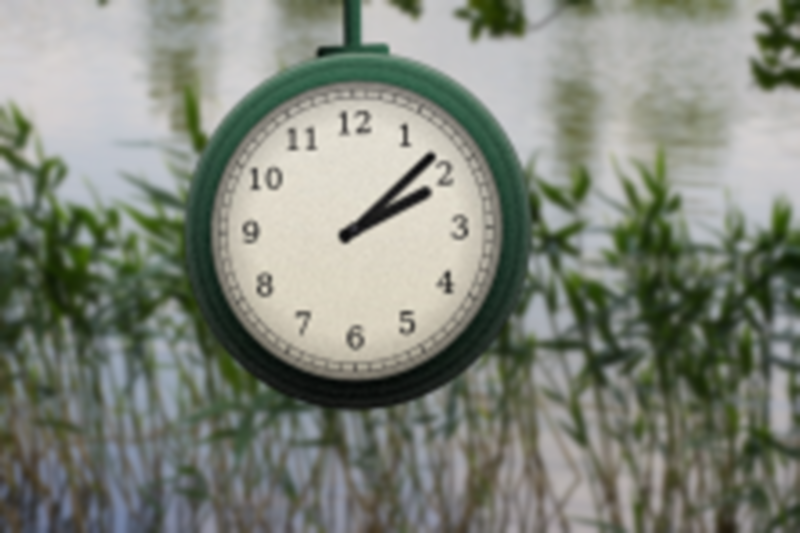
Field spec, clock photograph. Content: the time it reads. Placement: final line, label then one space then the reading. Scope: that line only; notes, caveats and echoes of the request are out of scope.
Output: 2:08
